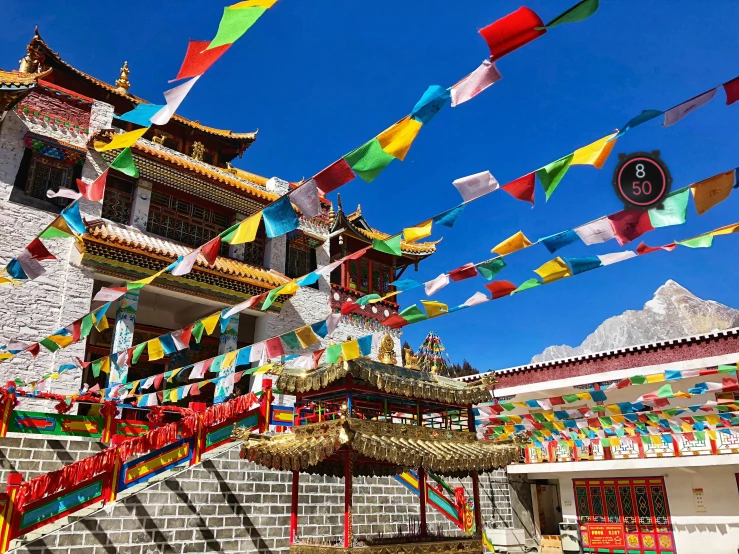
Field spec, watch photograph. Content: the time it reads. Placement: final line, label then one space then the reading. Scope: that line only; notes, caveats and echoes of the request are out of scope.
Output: 8:50
